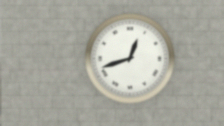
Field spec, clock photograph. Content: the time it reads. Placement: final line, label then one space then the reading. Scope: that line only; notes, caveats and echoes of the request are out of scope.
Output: 12:42
